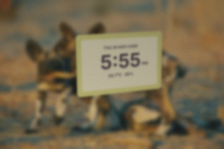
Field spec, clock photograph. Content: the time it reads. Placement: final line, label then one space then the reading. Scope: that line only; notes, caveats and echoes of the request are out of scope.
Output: 5:55
